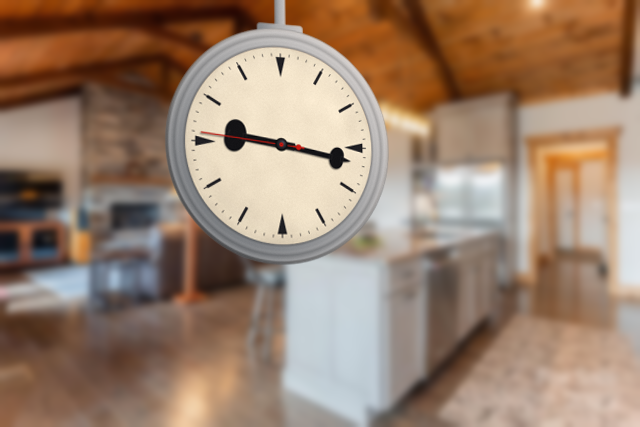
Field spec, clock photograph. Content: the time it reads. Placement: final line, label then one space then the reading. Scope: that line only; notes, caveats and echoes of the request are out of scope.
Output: 9:16:46
